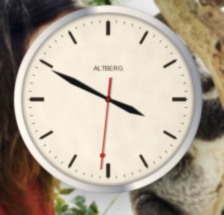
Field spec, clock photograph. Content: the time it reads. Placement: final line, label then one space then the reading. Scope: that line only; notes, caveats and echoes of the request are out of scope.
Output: 3:49:31
